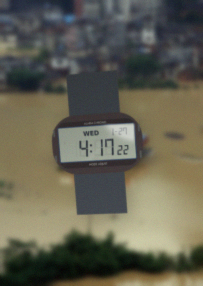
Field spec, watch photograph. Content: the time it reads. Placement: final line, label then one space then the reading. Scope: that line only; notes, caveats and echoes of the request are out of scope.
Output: 4:17:22
